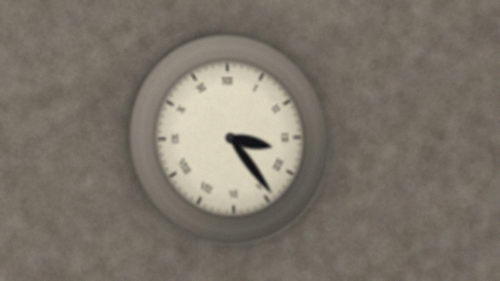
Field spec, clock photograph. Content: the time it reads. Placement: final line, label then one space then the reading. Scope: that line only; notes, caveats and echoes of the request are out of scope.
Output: 3:24
